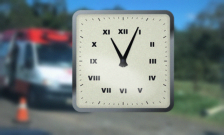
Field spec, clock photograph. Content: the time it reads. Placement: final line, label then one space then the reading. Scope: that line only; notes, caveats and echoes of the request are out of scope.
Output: 11:04
